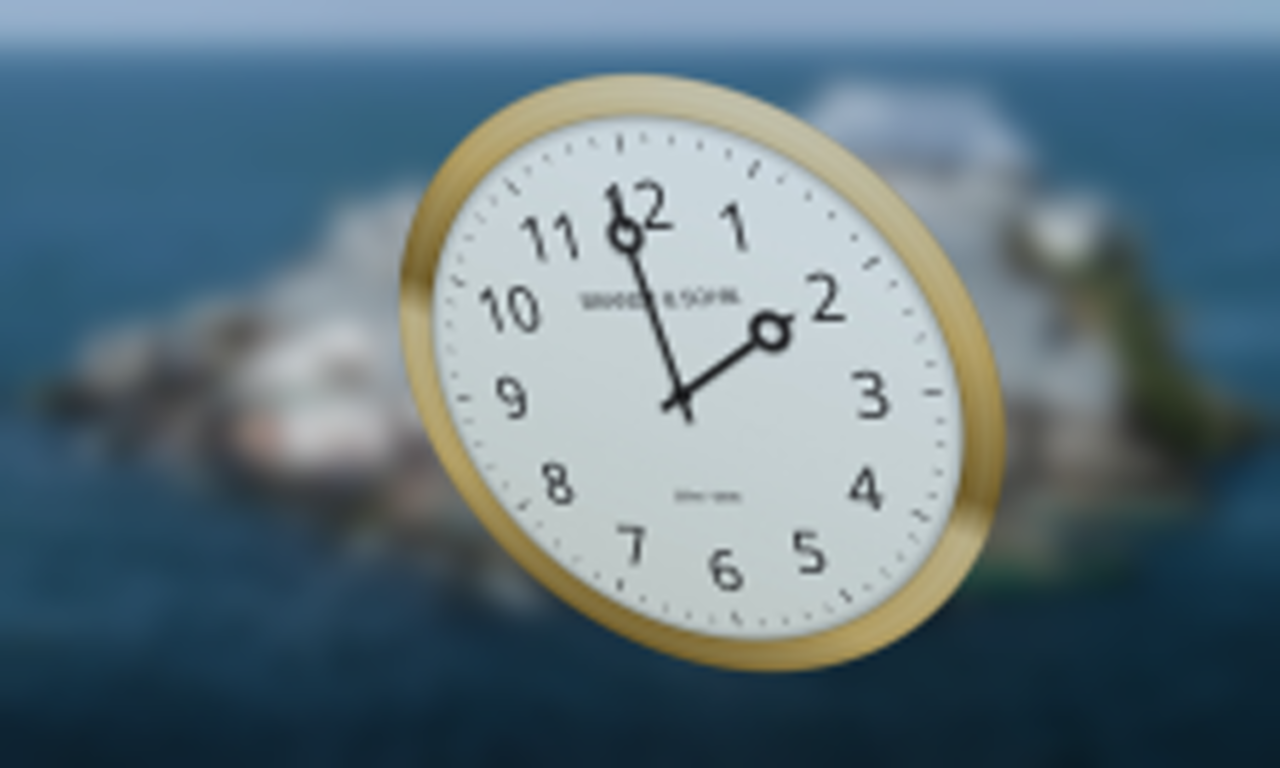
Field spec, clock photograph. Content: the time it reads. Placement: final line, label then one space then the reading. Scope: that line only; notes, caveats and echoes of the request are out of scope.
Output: 1:59
